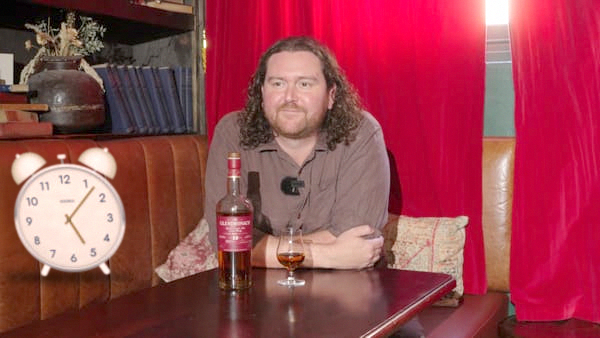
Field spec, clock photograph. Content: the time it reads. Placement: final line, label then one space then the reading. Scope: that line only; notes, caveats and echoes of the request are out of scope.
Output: 5:07
